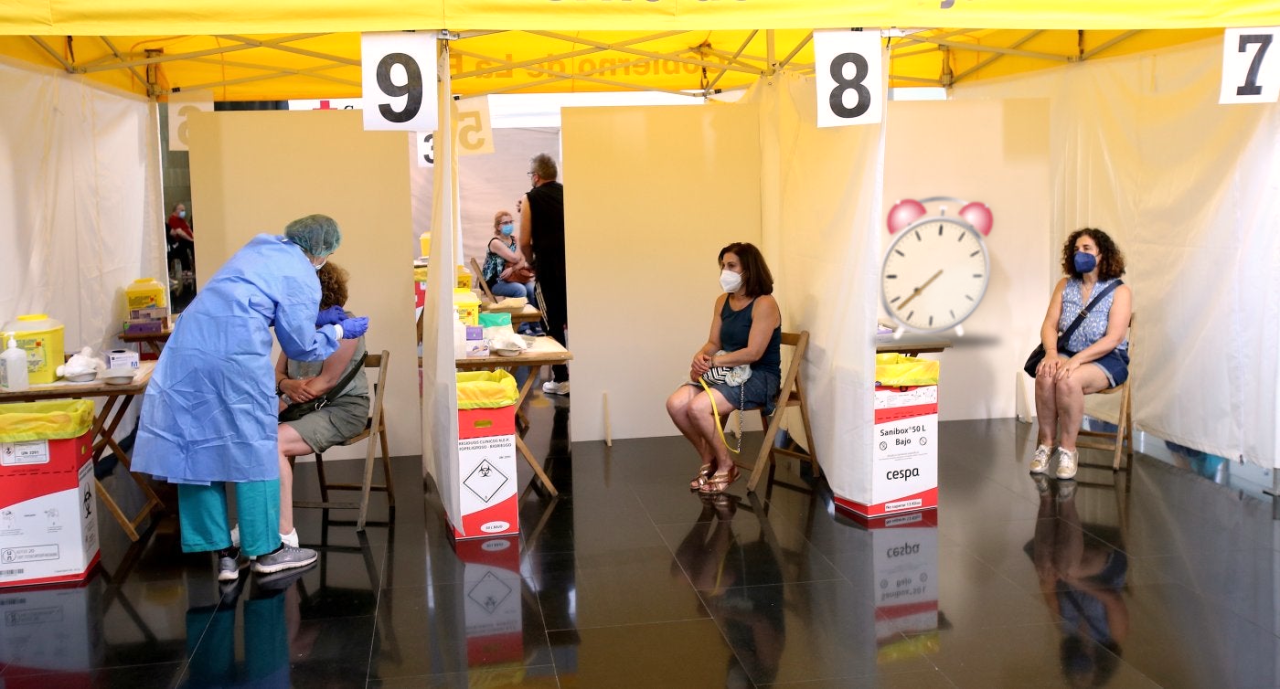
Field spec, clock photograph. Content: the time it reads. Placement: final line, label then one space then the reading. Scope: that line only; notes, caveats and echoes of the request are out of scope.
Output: 7:38
